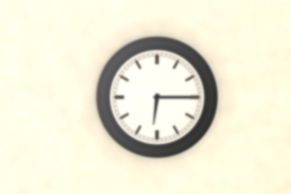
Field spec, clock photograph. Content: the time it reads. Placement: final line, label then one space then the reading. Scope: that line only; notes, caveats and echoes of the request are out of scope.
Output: 6:15
